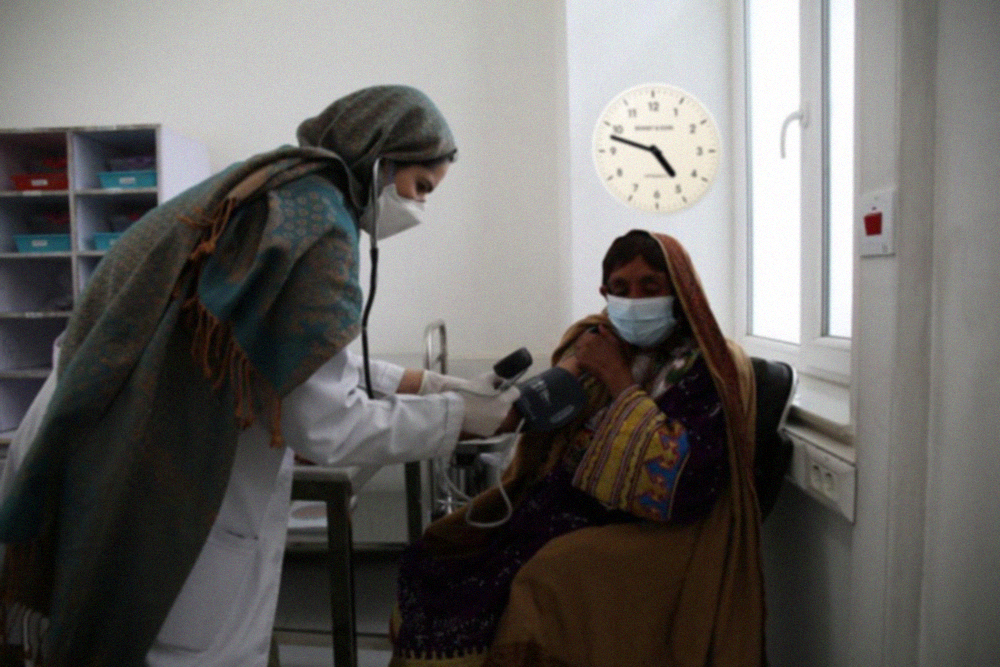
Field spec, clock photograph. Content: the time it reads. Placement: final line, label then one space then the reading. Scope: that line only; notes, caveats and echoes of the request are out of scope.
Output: 4:48
